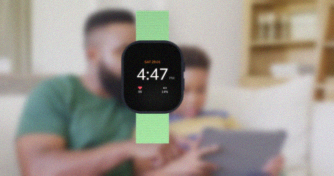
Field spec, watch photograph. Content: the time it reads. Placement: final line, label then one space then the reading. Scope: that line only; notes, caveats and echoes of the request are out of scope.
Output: 4:47
